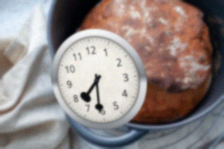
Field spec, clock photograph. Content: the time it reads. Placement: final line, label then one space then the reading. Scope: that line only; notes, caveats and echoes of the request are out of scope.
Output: 7:31
